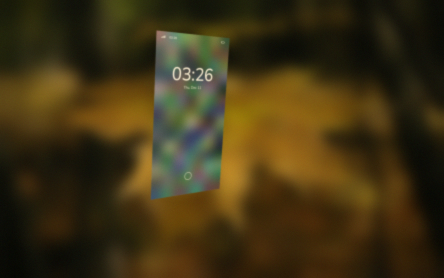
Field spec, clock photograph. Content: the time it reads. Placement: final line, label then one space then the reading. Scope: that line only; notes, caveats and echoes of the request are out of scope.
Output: 3:26
